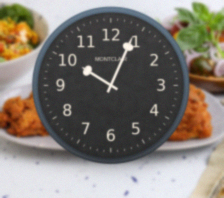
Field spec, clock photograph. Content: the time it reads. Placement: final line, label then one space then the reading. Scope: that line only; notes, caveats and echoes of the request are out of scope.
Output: 10:04
